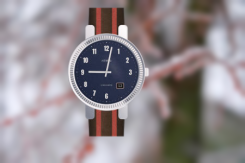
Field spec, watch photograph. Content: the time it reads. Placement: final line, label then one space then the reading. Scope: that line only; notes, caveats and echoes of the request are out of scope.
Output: 9:02
